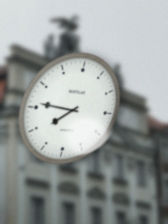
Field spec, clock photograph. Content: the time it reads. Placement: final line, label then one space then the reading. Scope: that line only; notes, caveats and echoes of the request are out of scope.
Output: 7:46
